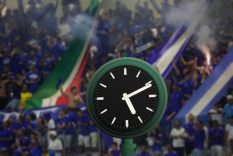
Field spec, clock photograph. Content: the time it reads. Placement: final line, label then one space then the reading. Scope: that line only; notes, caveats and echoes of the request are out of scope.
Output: 5:11
